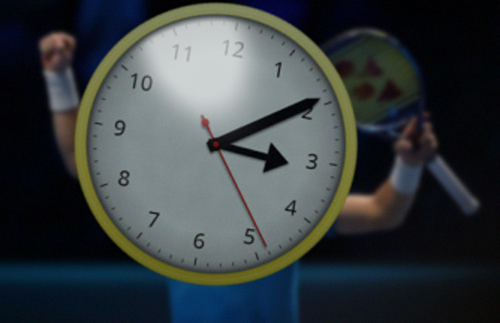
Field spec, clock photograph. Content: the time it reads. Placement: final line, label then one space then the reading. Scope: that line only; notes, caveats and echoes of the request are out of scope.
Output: 3:09:24
